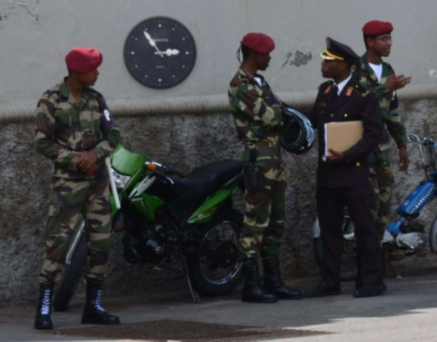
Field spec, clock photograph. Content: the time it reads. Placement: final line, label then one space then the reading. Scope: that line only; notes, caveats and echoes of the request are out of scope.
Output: 2:54
